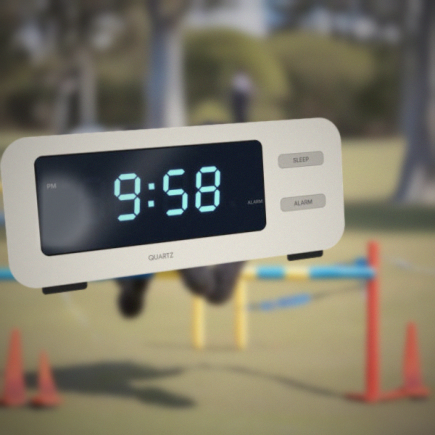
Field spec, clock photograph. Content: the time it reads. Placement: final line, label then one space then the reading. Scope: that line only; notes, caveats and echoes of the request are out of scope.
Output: 9:58
